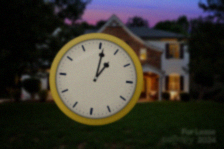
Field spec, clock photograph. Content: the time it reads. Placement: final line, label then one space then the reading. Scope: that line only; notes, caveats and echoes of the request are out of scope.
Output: 1:01
